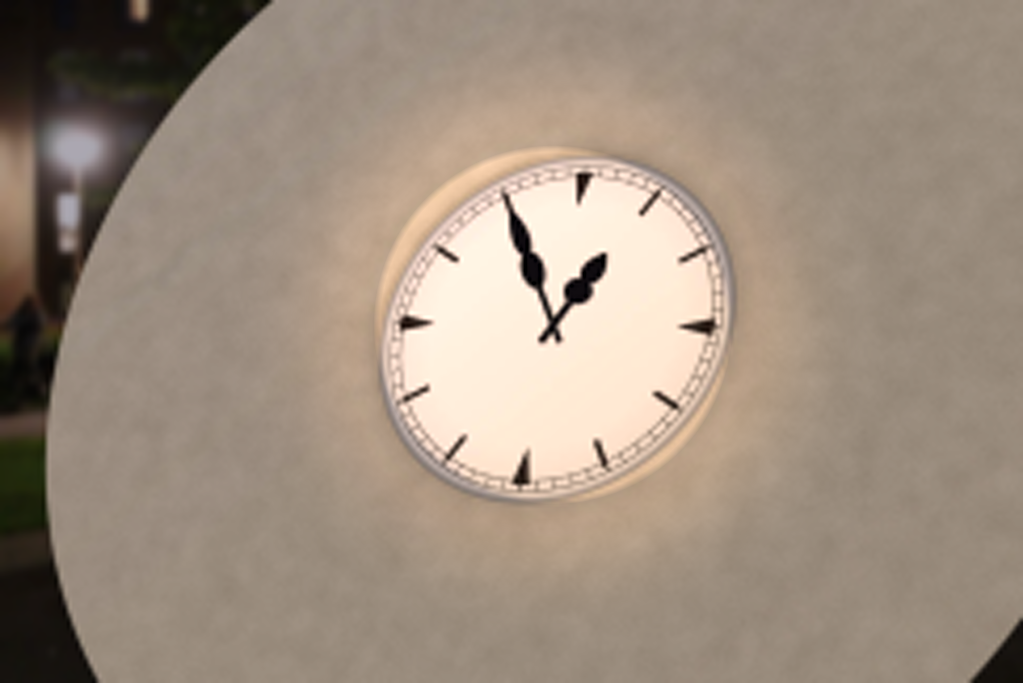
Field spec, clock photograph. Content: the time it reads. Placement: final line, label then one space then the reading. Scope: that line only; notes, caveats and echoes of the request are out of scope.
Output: 12:55
